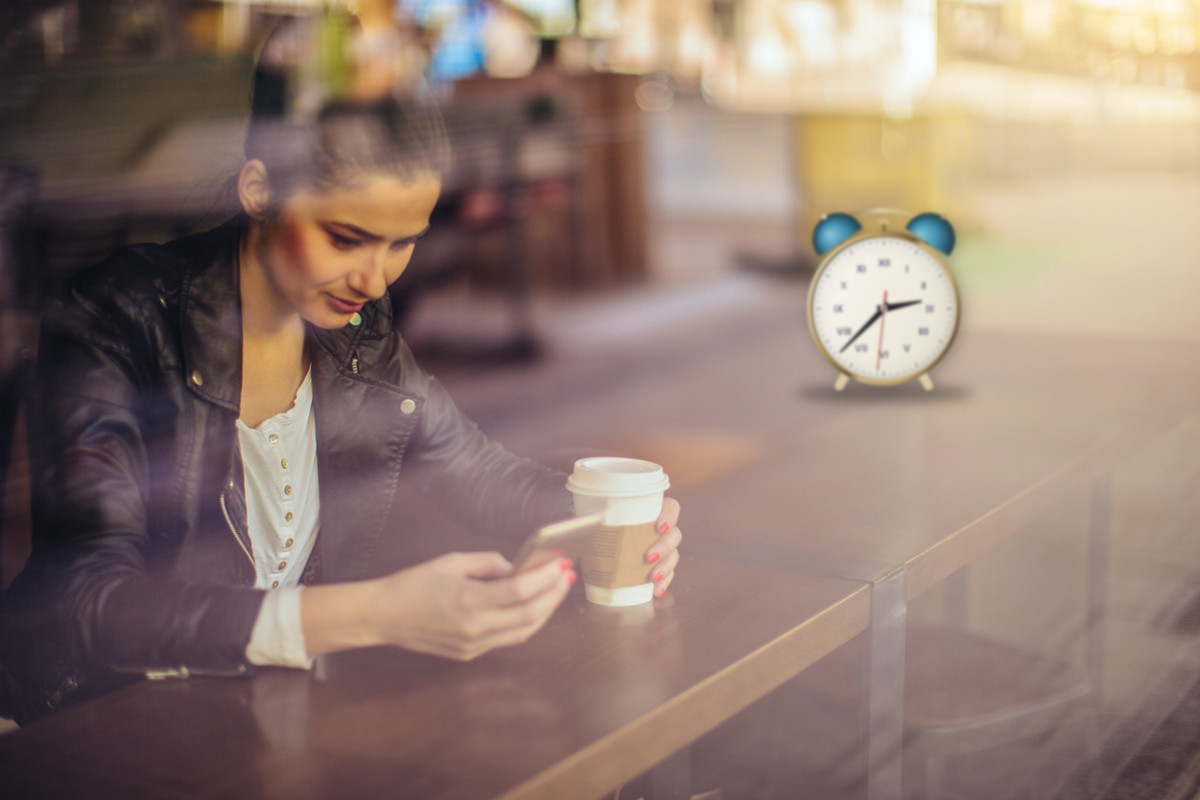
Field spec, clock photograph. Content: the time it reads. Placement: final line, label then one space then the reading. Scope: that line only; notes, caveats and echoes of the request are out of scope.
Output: 2:37:31
